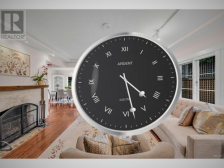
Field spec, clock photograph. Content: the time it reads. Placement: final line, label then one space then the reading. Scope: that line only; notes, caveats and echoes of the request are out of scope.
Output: 4:28
